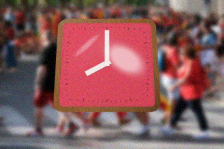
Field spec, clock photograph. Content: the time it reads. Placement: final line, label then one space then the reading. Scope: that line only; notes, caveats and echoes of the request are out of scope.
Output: 8:00
